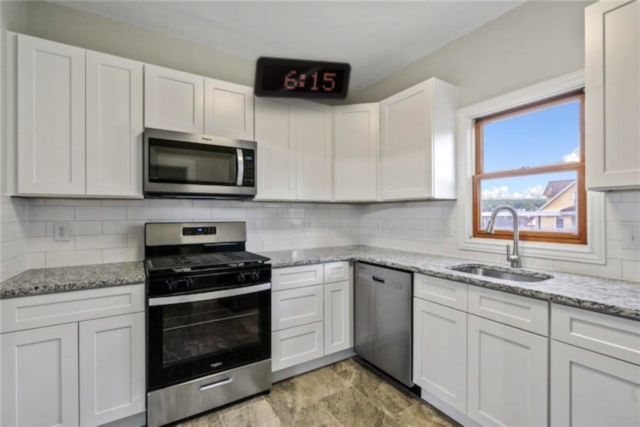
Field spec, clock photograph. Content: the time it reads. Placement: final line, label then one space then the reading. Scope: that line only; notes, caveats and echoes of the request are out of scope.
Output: 6:15
